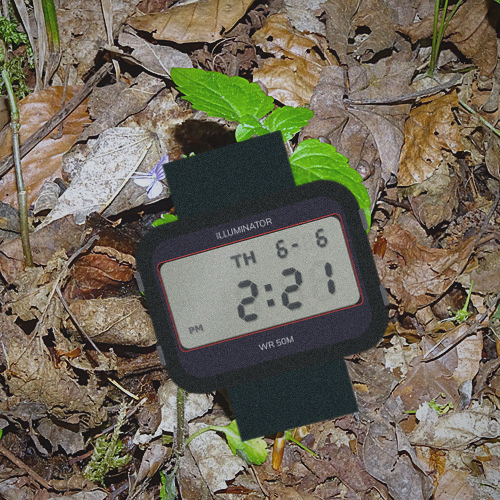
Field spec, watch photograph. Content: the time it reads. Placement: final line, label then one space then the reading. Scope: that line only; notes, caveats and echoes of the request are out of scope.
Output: 2:21
